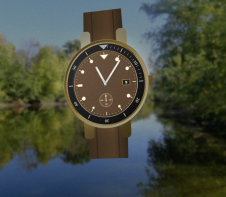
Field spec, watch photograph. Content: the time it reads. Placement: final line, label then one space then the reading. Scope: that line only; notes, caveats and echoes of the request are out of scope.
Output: 11:06
